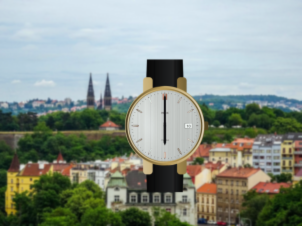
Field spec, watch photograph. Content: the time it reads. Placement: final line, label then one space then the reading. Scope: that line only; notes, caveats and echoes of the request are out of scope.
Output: 6:00
